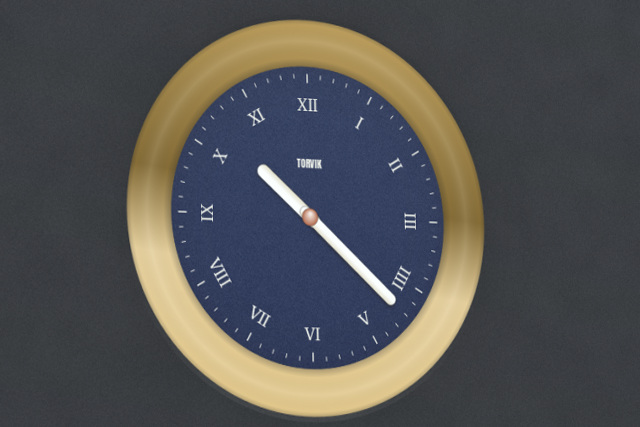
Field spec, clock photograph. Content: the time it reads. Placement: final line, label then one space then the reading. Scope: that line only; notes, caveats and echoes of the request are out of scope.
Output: 10:22
